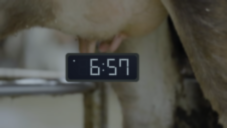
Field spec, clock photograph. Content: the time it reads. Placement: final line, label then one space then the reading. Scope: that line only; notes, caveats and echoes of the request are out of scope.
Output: 6:57
